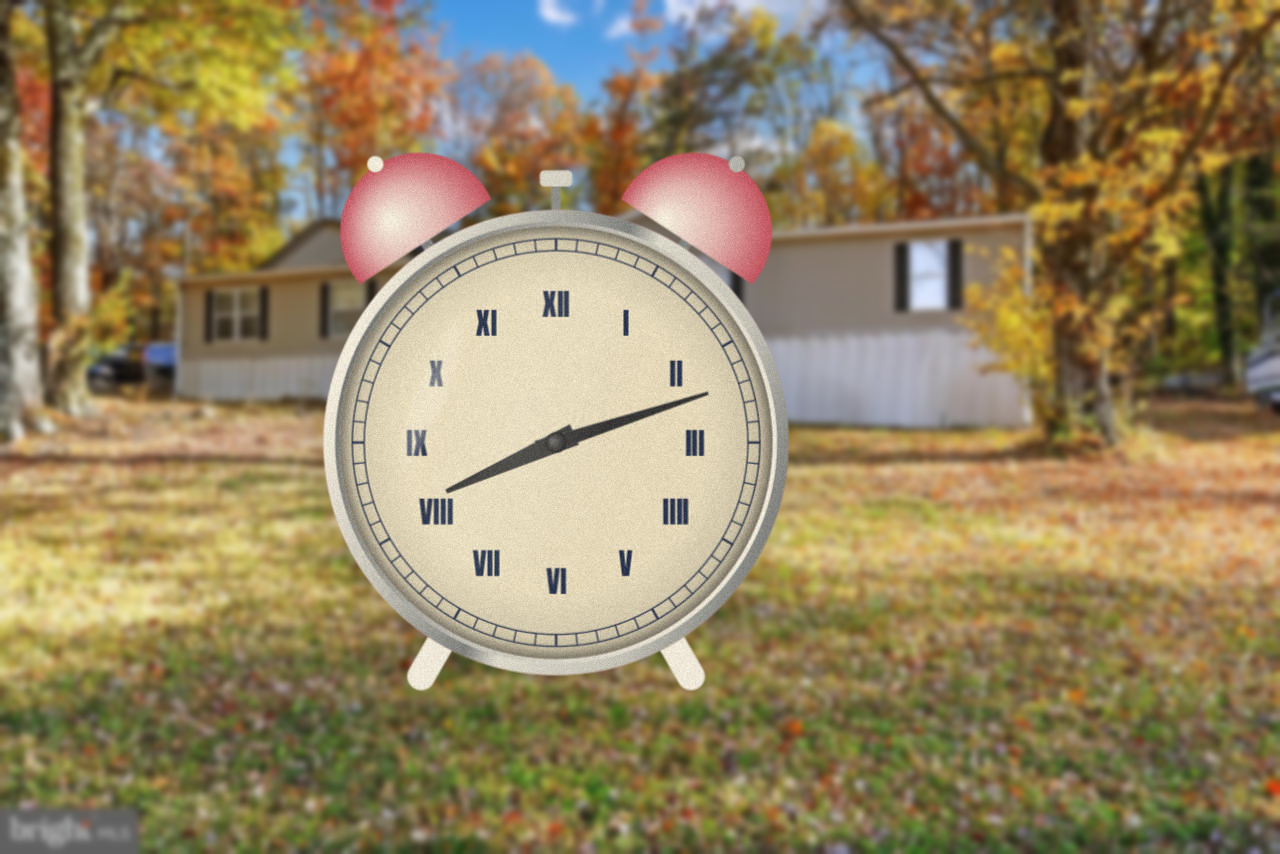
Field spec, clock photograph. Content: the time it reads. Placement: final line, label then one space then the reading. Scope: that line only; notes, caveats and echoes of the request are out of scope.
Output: 8:12
